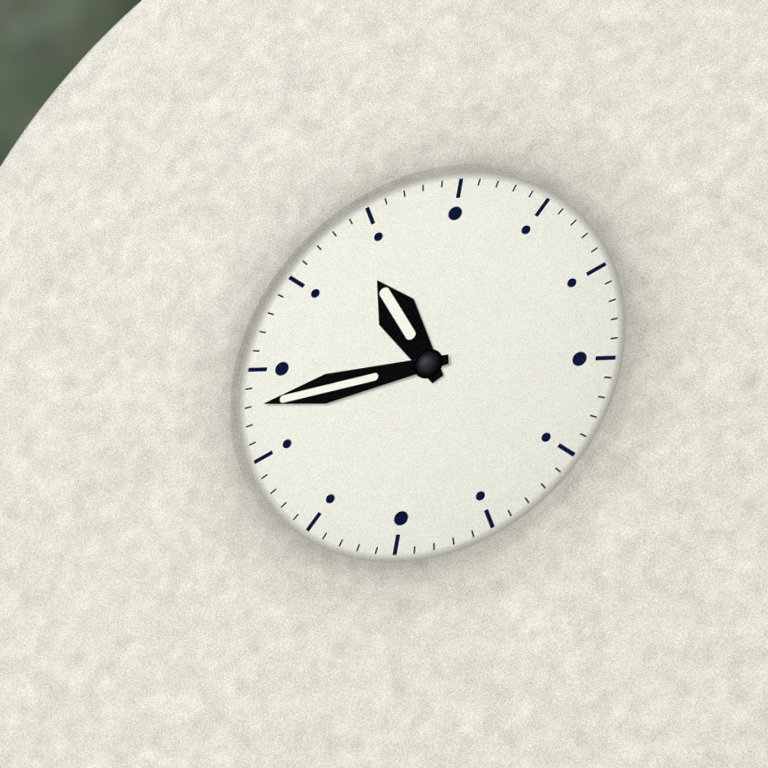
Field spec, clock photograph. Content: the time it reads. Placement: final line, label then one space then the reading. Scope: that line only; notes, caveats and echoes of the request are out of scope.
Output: 10:43
